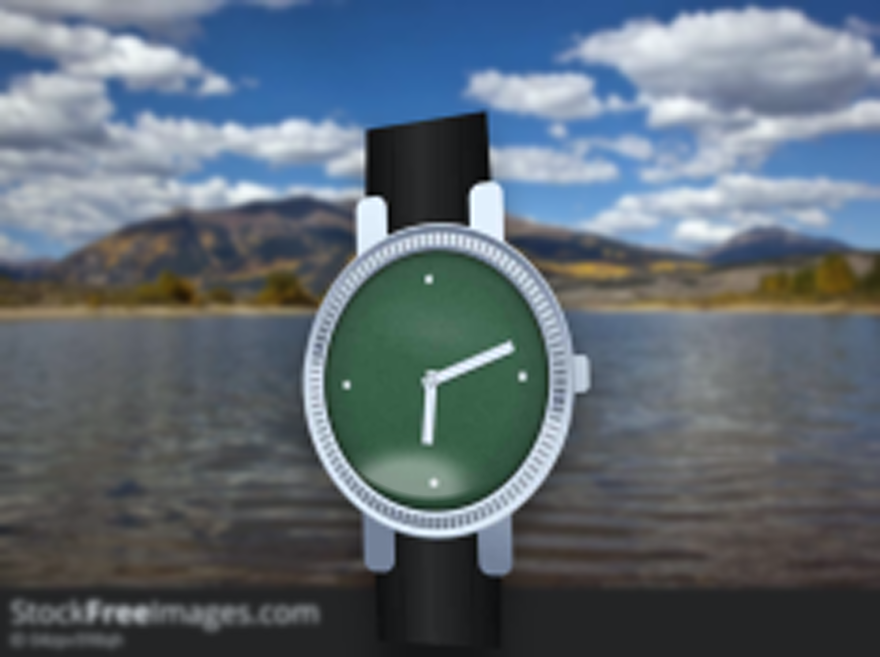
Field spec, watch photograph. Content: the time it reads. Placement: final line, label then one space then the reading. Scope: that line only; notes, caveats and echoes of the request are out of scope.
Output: 6:12
